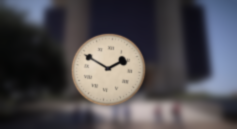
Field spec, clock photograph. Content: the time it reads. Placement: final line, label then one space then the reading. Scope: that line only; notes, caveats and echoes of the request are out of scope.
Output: 1:49
